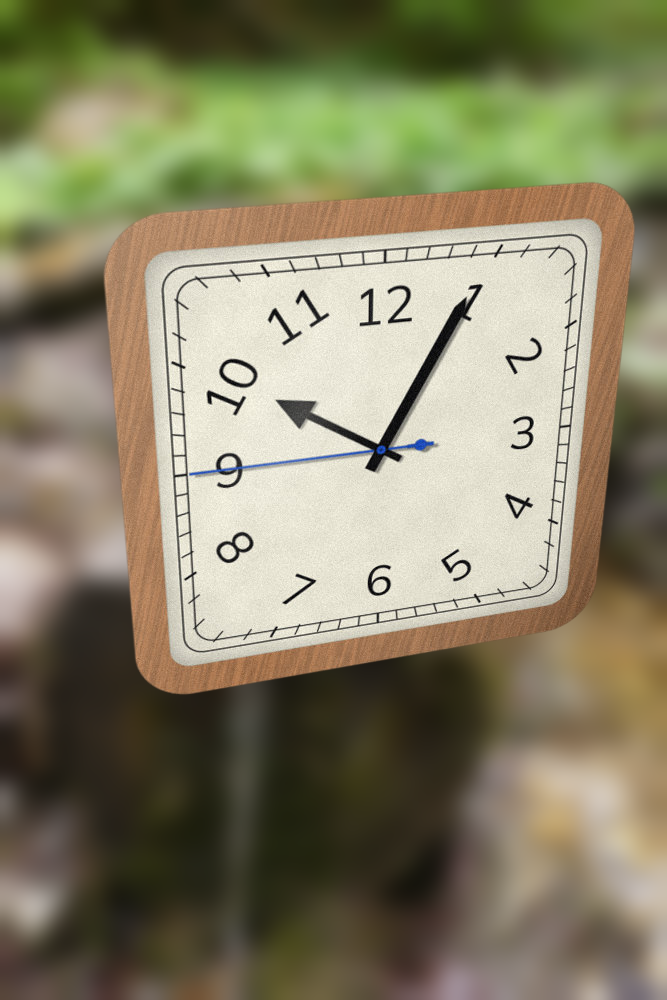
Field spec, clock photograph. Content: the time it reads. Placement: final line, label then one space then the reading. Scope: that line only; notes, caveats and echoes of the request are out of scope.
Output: 10:04:45
